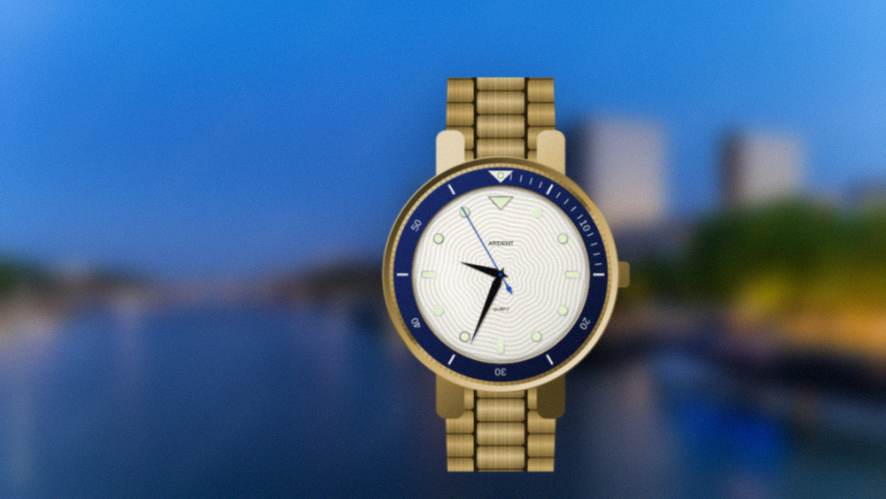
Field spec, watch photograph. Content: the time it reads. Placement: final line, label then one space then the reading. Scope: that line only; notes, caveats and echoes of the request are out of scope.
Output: 9:33:55
